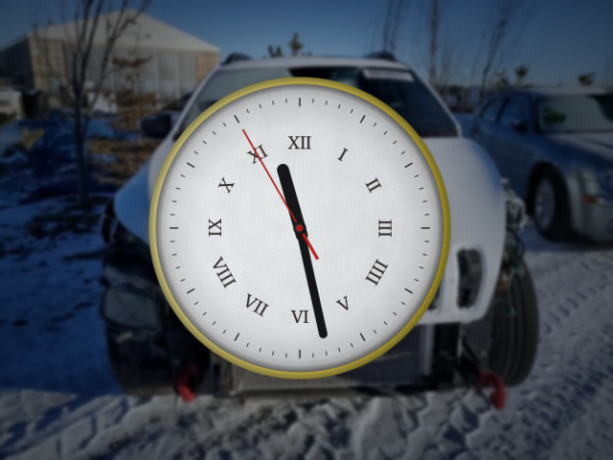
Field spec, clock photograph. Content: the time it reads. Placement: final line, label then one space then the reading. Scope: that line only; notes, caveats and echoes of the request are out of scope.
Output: 11:27:55
